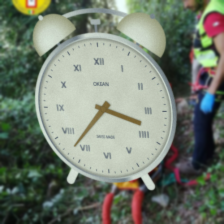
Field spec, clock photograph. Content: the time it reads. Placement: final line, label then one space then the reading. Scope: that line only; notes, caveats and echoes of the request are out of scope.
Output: 3:37
